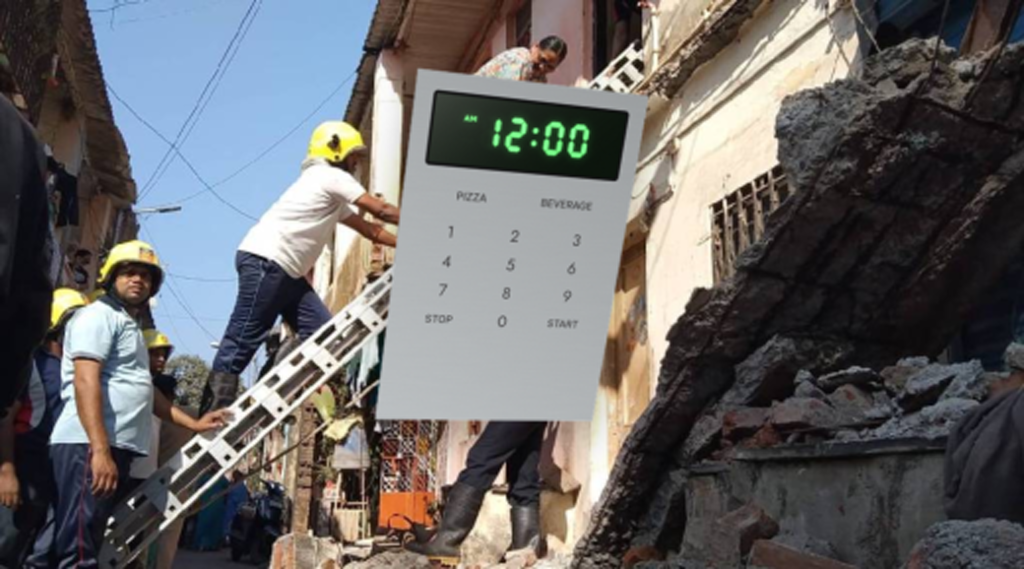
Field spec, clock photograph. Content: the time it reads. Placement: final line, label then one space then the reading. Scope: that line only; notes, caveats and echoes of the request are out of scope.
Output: 12:00
